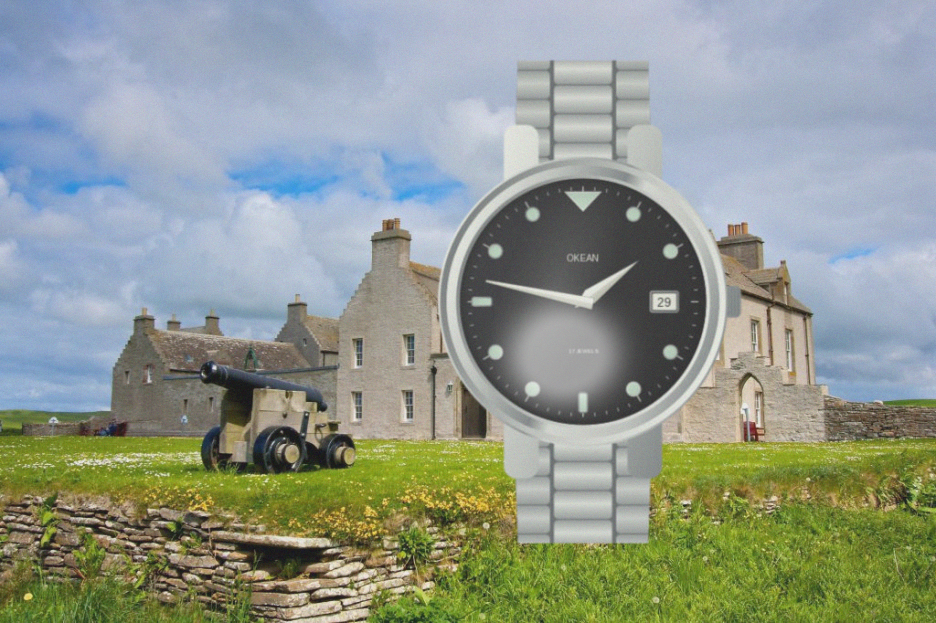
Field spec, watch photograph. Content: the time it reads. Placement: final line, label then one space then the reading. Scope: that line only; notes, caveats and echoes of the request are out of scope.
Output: 1:47
